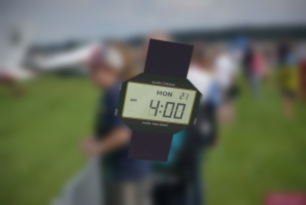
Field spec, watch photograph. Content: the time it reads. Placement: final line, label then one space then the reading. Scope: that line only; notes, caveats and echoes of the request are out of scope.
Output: 4:00
